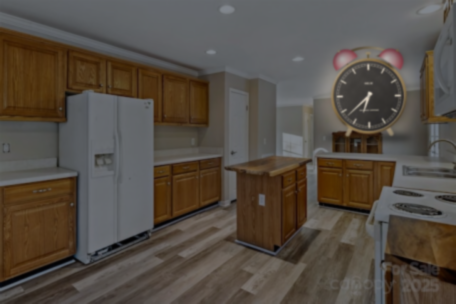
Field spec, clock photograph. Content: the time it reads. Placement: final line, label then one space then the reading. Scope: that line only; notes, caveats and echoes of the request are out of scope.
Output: 6:38
